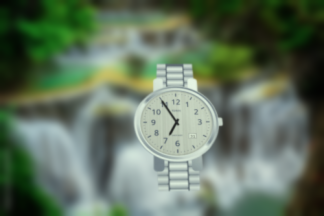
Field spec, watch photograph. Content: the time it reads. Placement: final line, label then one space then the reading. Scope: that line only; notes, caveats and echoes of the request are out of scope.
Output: 6:55
